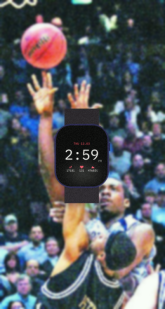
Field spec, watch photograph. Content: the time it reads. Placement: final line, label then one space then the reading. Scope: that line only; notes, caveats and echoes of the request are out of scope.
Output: 2:59
